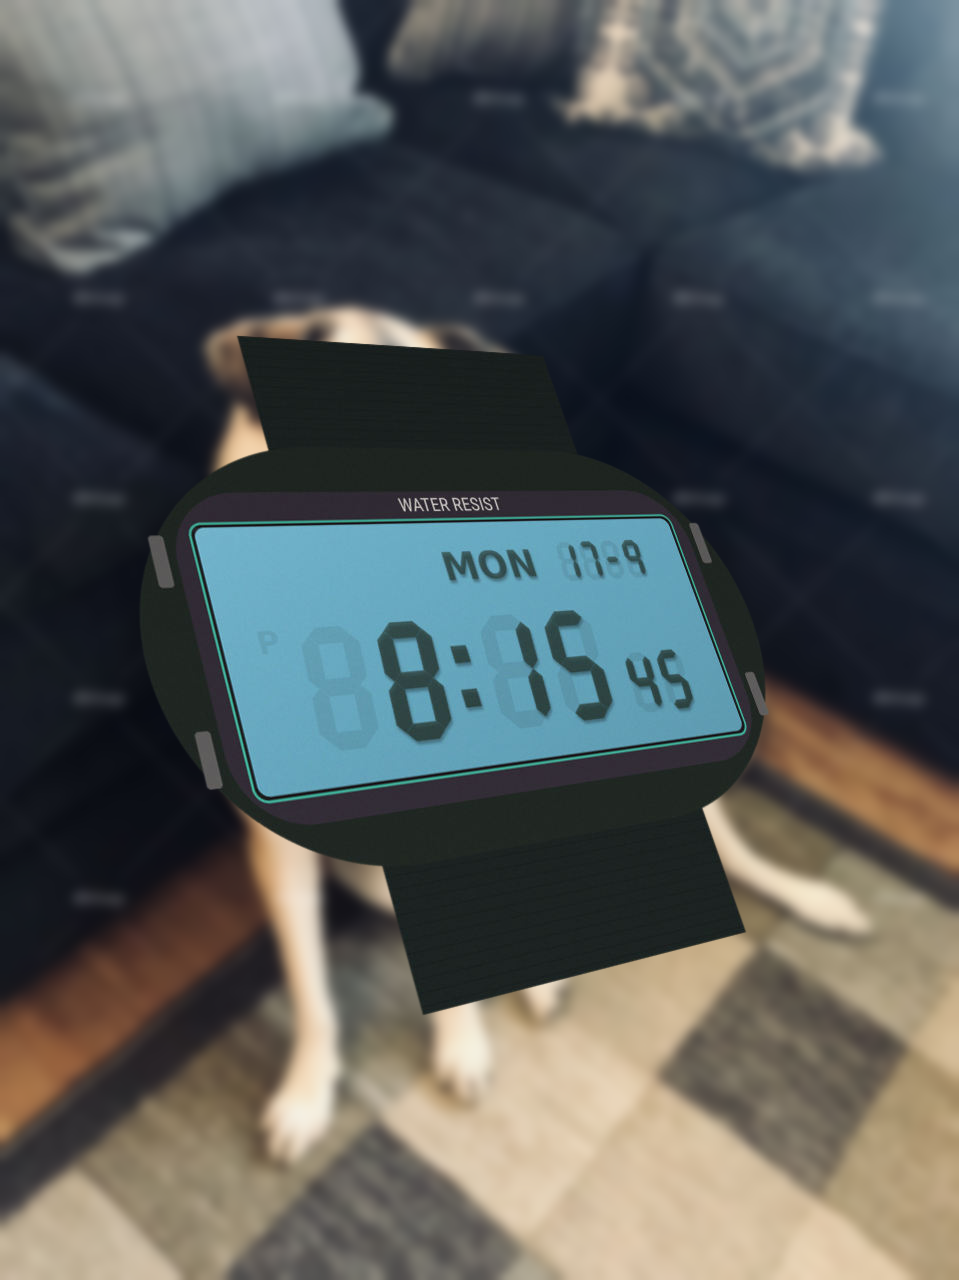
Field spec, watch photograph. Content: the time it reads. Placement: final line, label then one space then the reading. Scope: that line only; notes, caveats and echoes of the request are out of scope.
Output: 8:15:45
